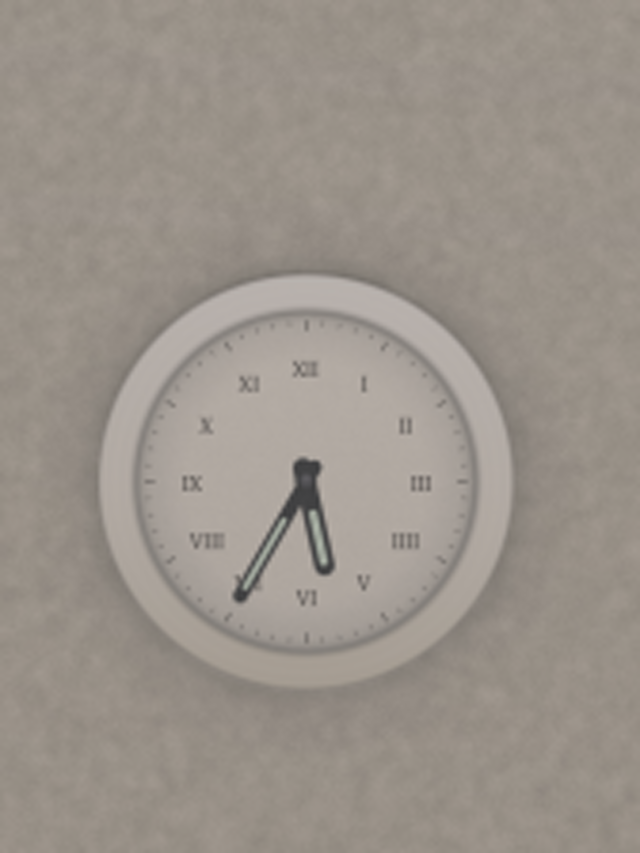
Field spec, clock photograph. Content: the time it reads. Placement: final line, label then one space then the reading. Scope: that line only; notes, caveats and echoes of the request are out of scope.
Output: 5:35
